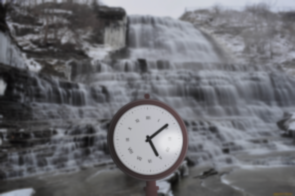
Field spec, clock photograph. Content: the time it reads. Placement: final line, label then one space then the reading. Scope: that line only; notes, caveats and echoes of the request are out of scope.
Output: 5:09
